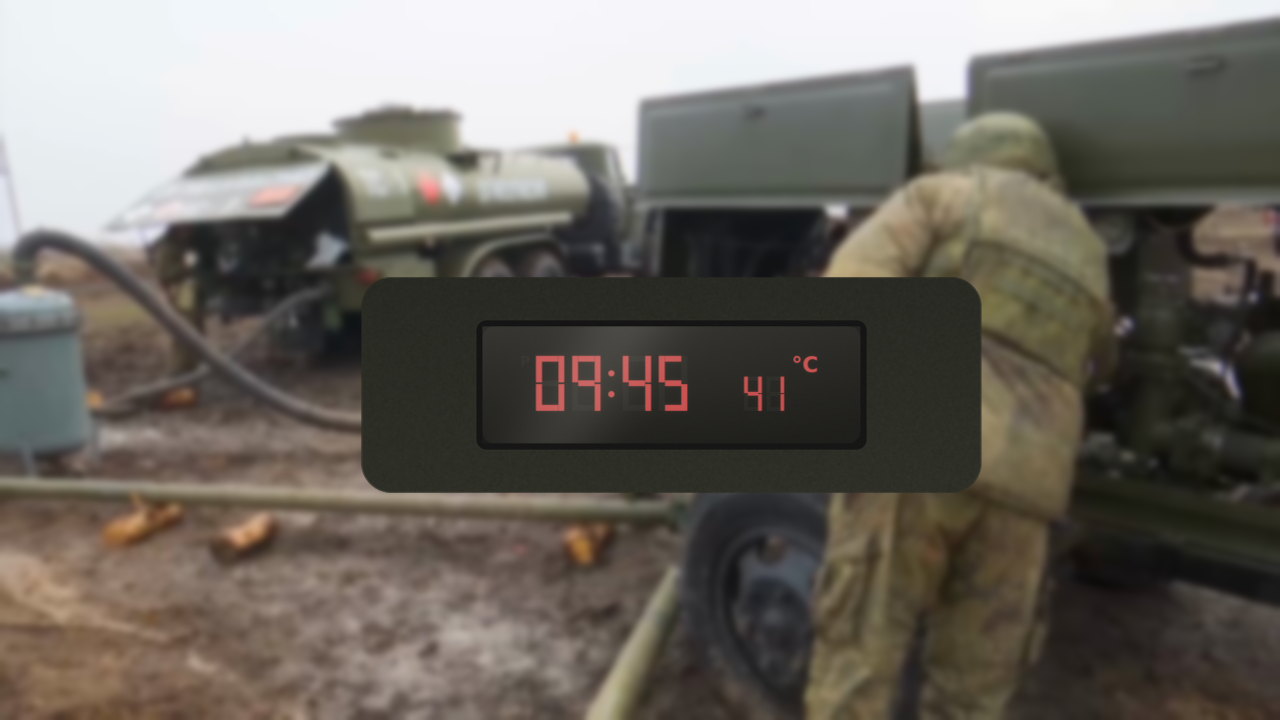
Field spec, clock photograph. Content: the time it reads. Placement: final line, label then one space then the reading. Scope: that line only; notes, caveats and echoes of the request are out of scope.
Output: 9:45
